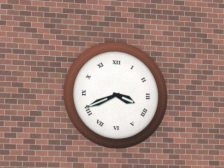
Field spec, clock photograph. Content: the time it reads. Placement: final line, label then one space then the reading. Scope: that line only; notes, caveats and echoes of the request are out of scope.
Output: 3:41
